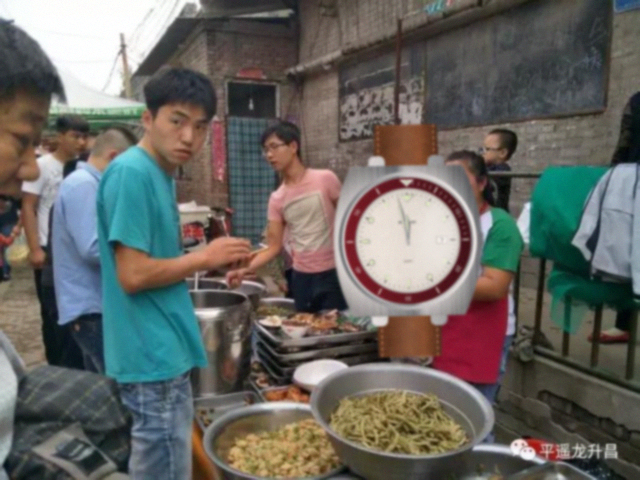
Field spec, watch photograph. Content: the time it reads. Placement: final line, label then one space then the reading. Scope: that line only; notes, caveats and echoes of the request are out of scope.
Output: 11:58
